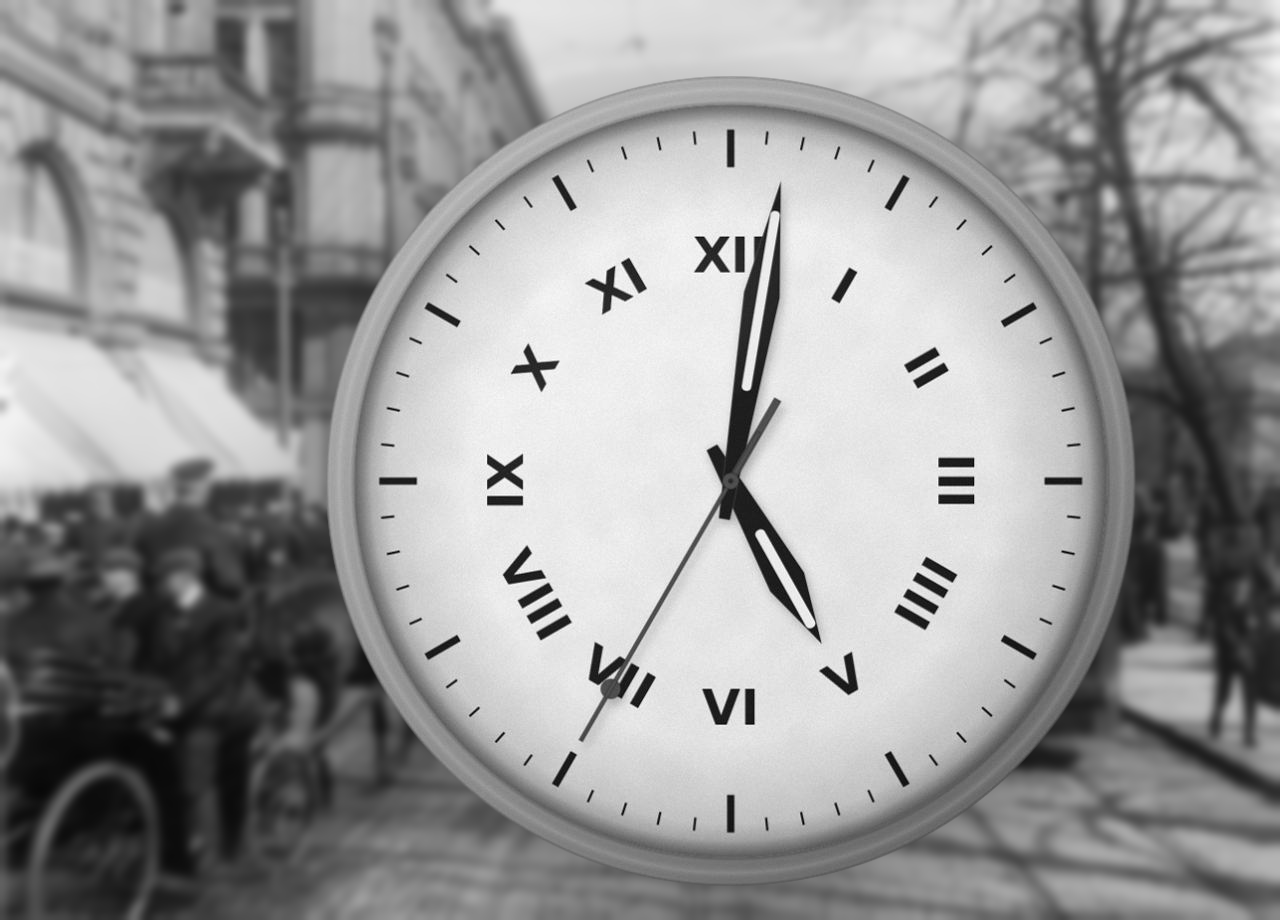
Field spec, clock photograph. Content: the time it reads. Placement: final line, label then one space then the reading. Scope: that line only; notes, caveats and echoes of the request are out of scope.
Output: 5:01:35
